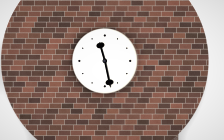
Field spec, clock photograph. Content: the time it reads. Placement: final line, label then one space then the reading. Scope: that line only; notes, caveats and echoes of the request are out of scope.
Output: 11:28
